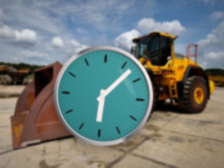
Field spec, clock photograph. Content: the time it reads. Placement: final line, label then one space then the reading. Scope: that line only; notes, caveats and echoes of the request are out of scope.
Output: 6:07
